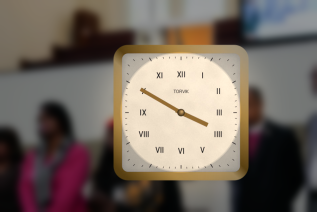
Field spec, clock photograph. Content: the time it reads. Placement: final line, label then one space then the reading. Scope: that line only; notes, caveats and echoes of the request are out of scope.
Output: 3:50
